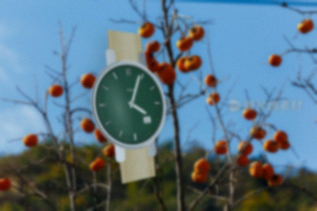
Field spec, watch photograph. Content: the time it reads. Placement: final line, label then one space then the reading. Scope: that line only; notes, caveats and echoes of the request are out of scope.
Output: 4:04
